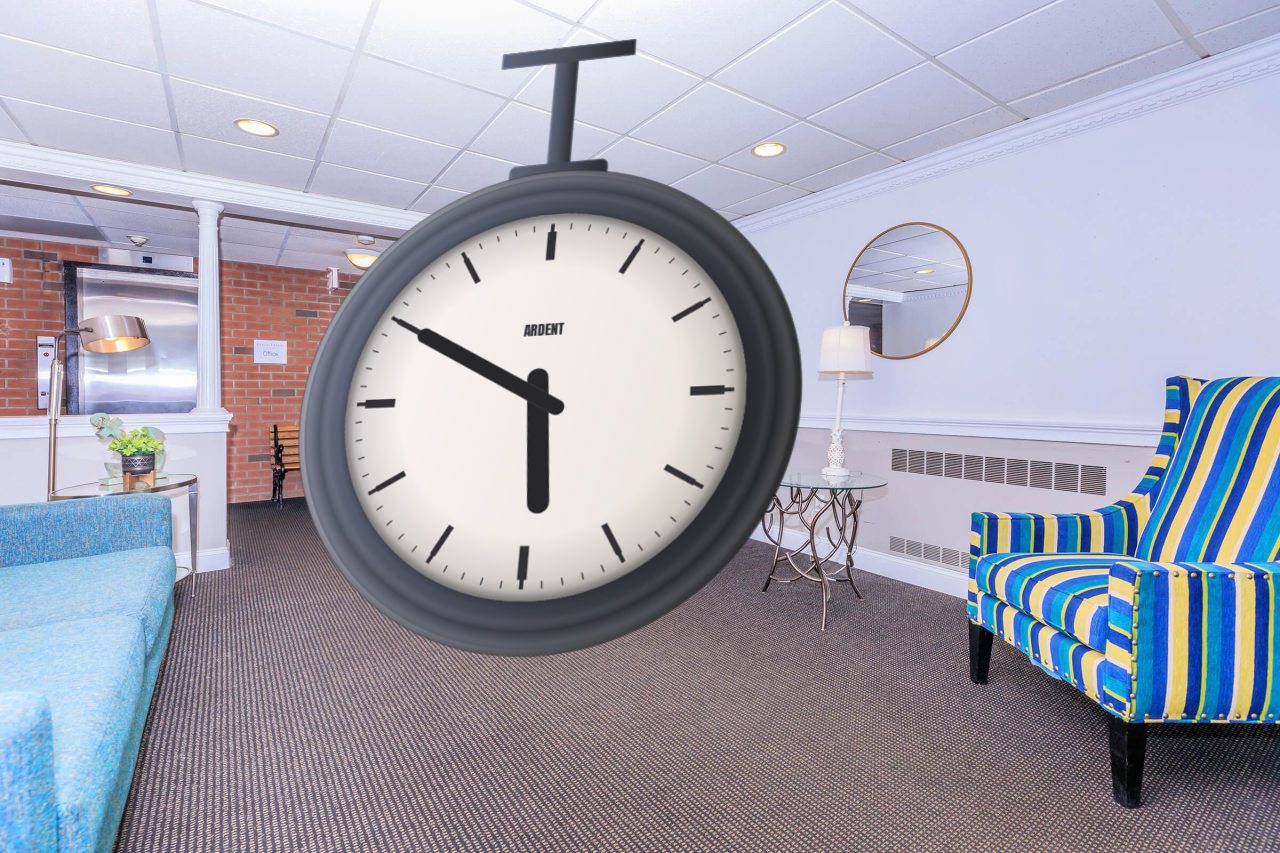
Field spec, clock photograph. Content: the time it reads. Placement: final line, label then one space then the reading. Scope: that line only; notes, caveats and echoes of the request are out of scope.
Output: 5:50
